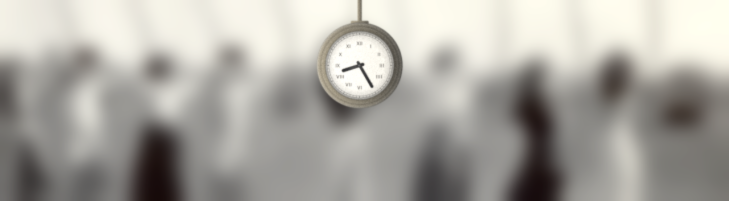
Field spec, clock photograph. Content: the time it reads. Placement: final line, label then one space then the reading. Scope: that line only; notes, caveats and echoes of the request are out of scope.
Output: 8:25
